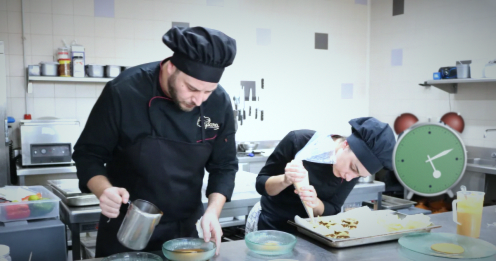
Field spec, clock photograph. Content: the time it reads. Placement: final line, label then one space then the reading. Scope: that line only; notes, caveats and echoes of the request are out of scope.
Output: 5:11
